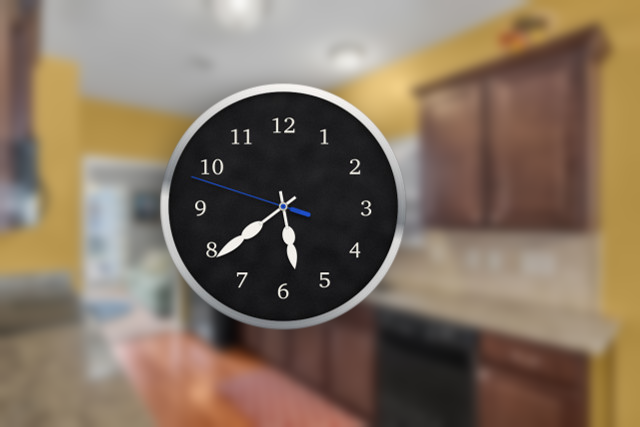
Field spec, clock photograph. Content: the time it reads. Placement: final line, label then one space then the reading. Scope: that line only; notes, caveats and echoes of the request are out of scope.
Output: 5:38:48
